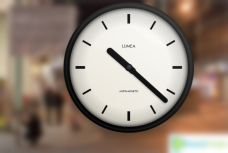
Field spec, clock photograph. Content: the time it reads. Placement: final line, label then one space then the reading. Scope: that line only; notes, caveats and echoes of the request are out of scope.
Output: 10:22
